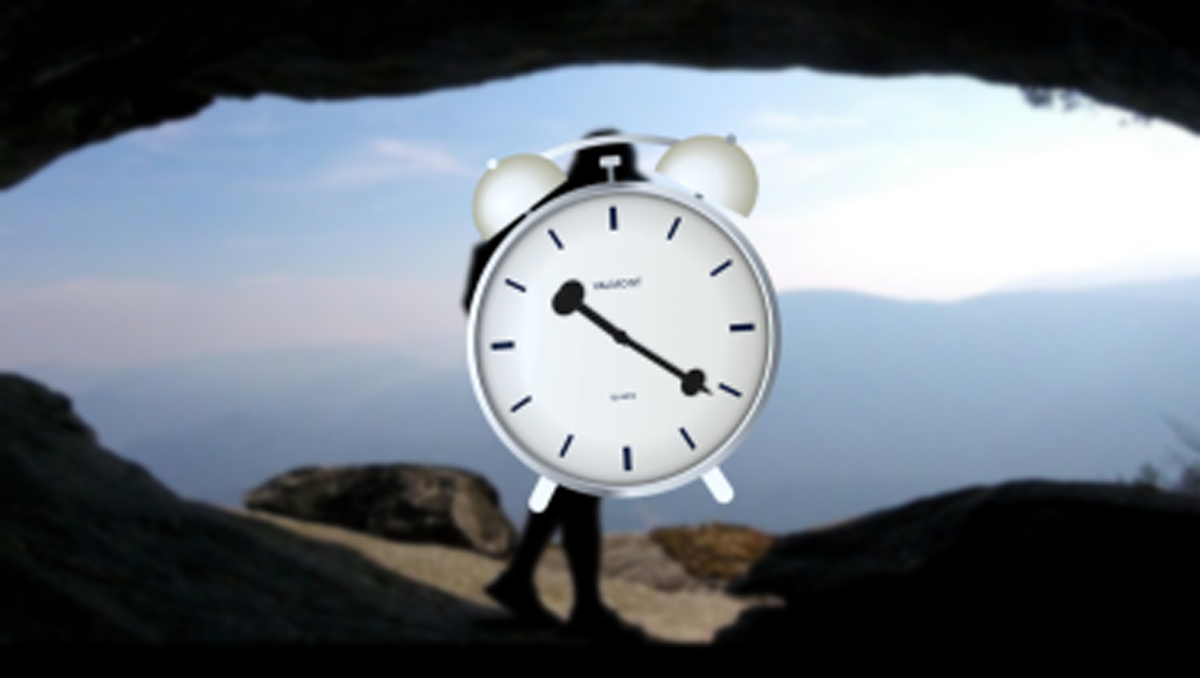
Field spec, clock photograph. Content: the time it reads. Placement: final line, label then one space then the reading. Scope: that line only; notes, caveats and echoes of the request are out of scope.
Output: 10:21
